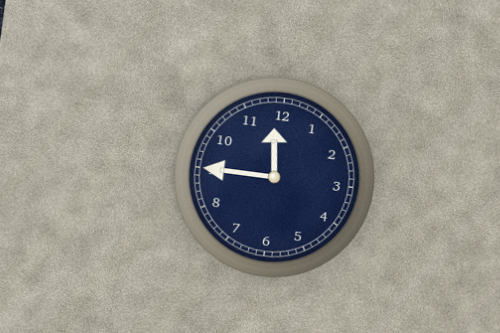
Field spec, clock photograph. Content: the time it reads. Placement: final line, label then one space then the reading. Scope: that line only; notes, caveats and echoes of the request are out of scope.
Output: 11:45
